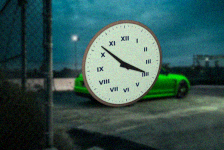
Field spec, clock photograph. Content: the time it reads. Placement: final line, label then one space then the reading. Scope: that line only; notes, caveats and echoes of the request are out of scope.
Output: 3:52
